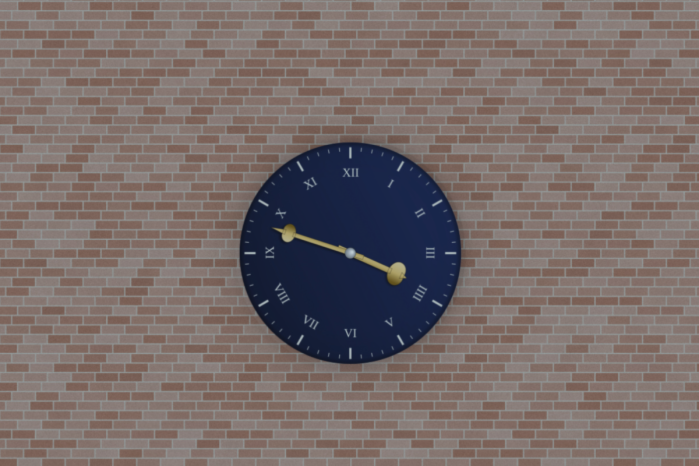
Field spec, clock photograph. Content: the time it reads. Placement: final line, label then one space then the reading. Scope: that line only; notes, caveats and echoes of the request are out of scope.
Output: 3:48
